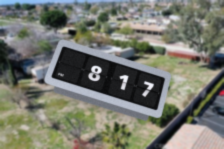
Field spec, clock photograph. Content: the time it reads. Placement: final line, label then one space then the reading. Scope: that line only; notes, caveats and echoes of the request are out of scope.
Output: 8:17
